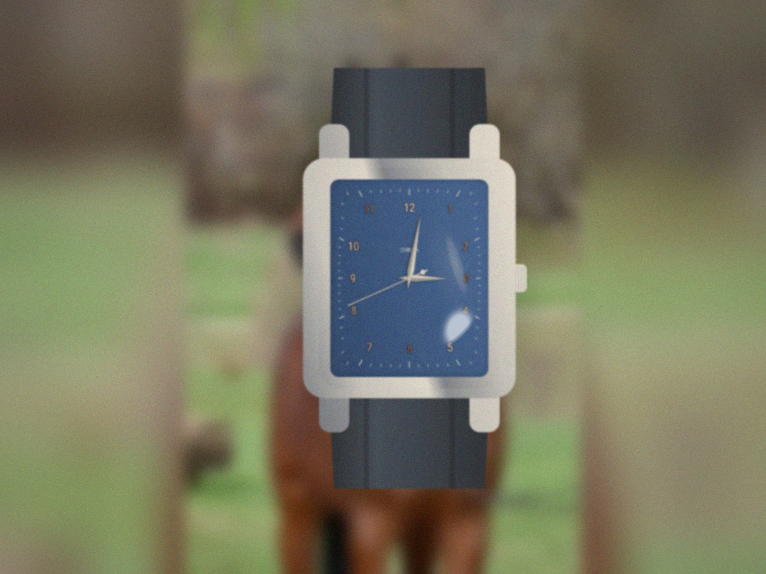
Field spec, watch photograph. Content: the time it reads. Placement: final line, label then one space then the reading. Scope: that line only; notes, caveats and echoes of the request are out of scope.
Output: 3:01:41
